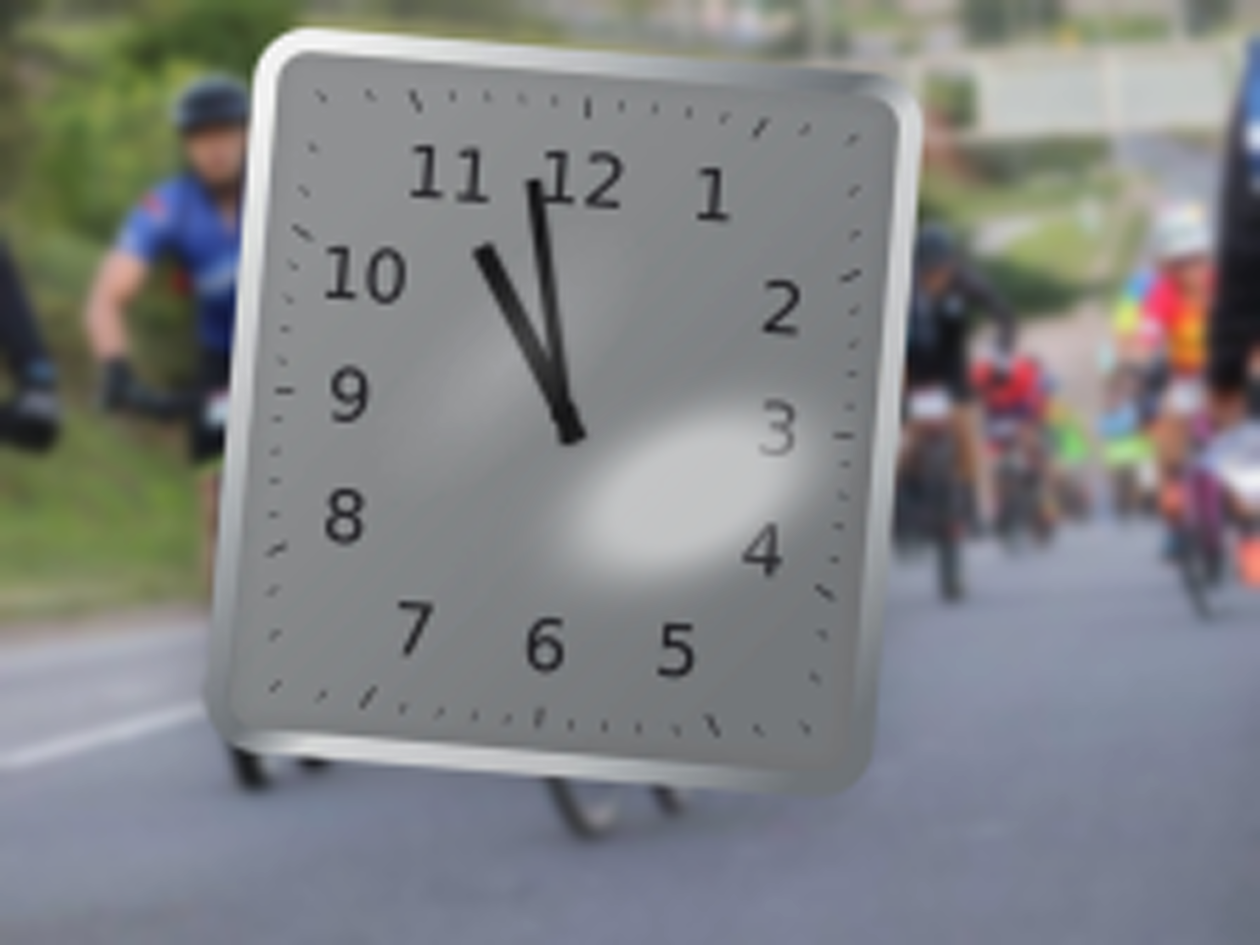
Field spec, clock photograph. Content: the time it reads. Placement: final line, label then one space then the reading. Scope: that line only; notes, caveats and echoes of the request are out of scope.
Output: 10:58
